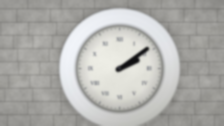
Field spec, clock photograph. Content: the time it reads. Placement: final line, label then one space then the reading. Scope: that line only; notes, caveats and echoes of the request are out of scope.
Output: 2:09
